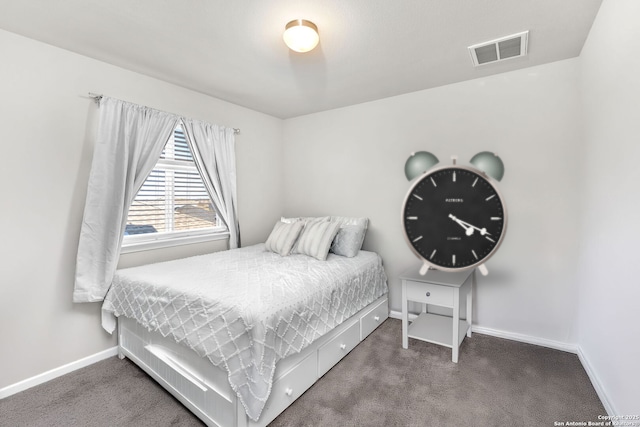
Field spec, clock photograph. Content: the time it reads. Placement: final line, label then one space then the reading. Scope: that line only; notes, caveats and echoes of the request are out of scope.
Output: 4:19
